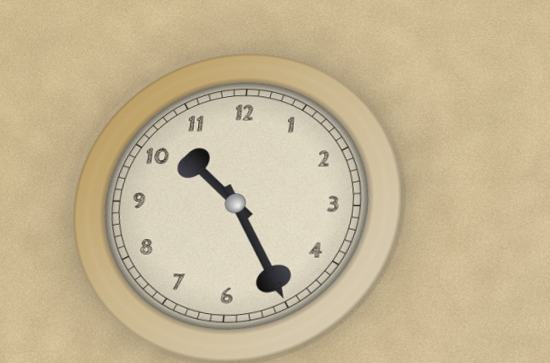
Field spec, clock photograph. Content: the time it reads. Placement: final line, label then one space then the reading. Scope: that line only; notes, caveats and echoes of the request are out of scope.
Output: 10:25
